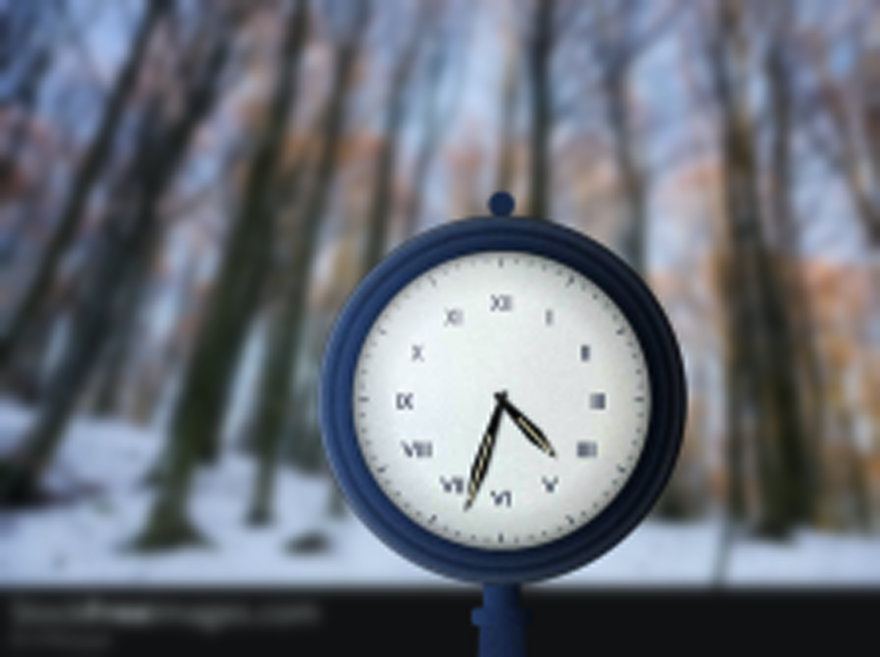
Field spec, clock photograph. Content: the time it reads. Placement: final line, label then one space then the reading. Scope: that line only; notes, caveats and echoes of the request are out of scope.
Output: 4:33
